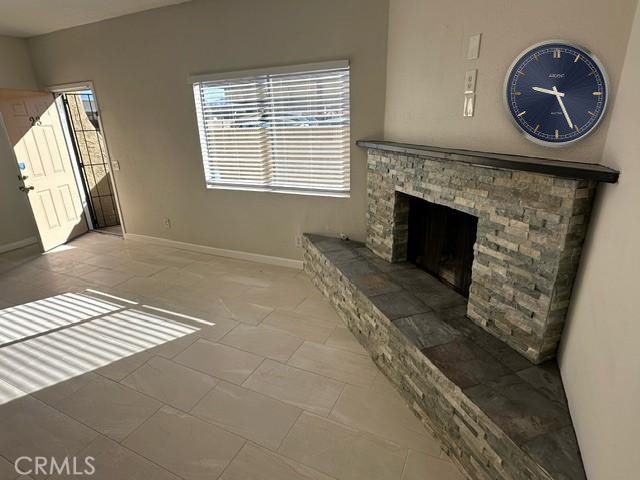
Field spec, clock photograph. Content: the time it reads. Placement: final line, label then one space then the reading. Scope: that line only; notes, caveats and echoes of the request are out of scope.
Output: 9:26
